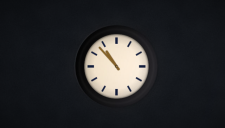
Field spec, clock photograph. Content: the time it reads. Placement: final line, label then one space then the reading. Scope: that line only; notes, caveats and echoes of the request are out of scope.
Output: 10:53
